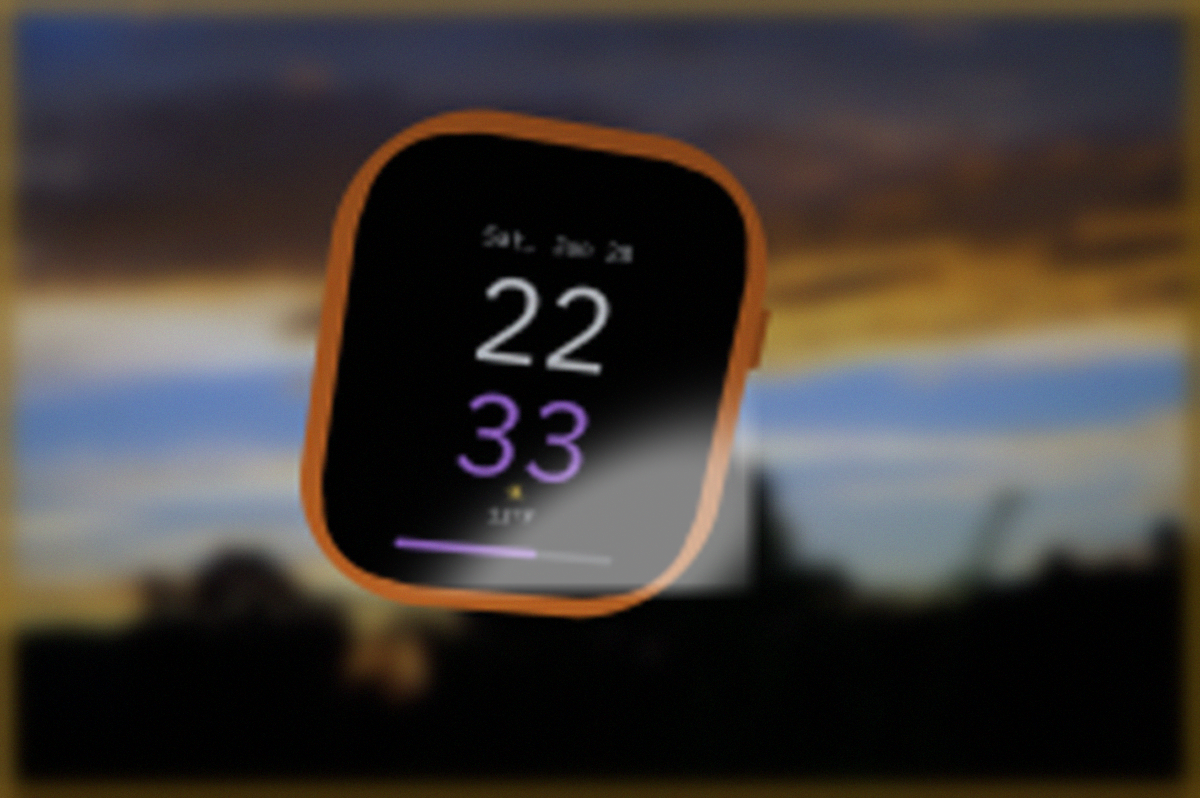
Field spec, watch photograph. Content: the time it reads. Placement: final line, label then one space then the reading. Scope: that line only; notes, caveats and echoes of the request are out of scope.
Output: 22:33
